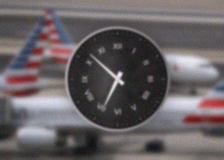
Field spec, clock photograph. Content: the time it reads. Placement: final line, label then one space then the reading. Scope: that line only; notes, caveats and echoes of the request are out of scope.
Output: 6:52
